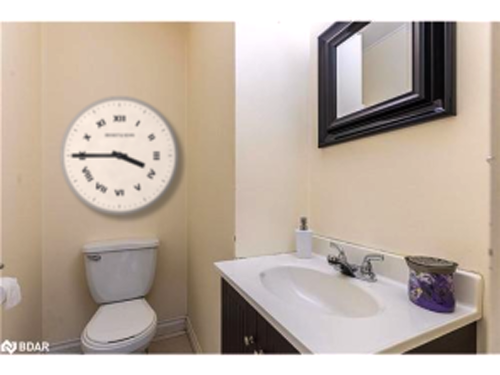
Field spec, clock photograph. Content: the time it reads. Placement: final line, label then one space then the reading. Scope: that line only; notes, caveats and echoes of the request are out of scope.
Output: 3:45
